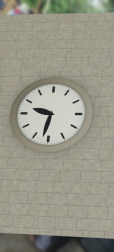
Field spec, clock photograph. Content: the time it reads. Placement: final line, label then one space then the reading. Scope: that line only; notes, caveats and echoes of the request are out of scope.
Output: 9:32
